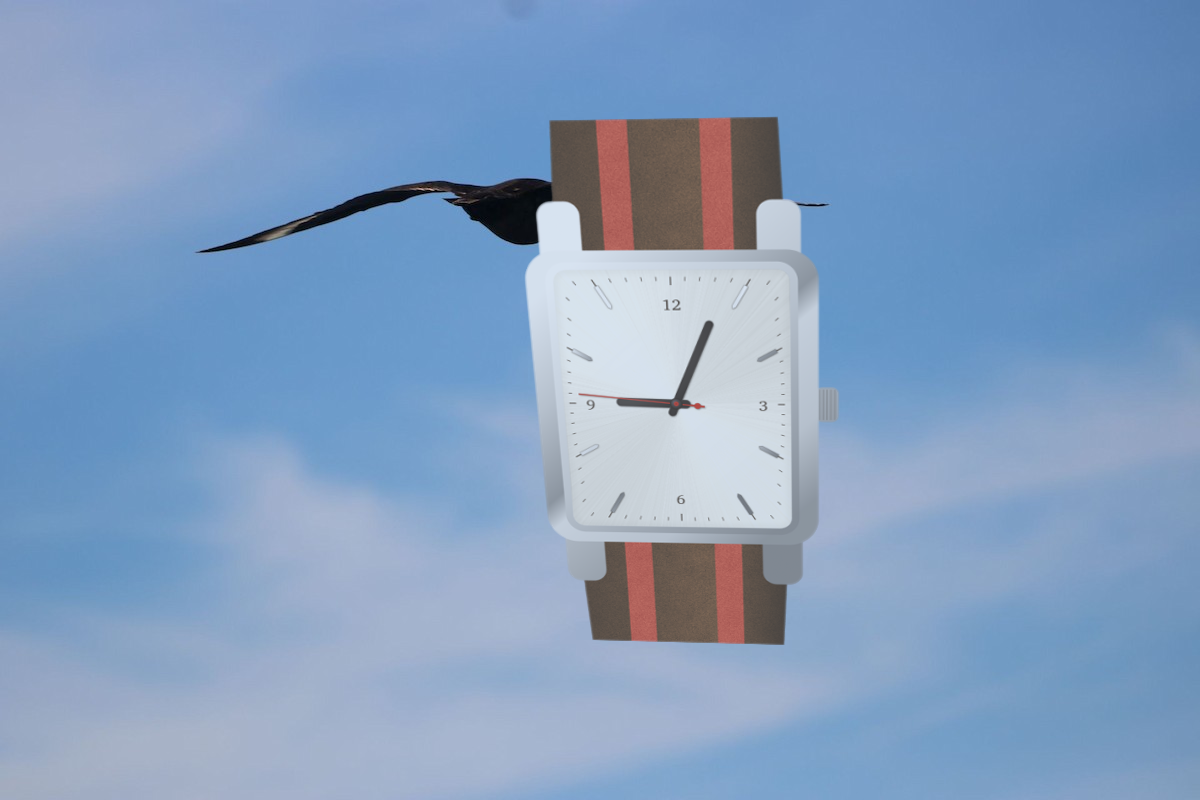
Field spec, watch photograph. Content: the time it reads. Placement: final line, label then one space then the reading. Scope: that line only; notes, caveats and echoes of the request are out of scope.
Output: 9:03:46
